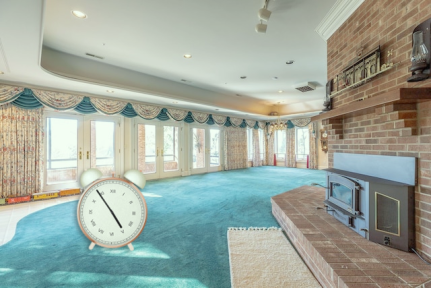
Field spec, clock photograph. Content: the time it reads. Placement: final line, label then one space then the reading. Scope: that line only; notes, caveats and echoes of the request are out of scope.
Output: 4:54
